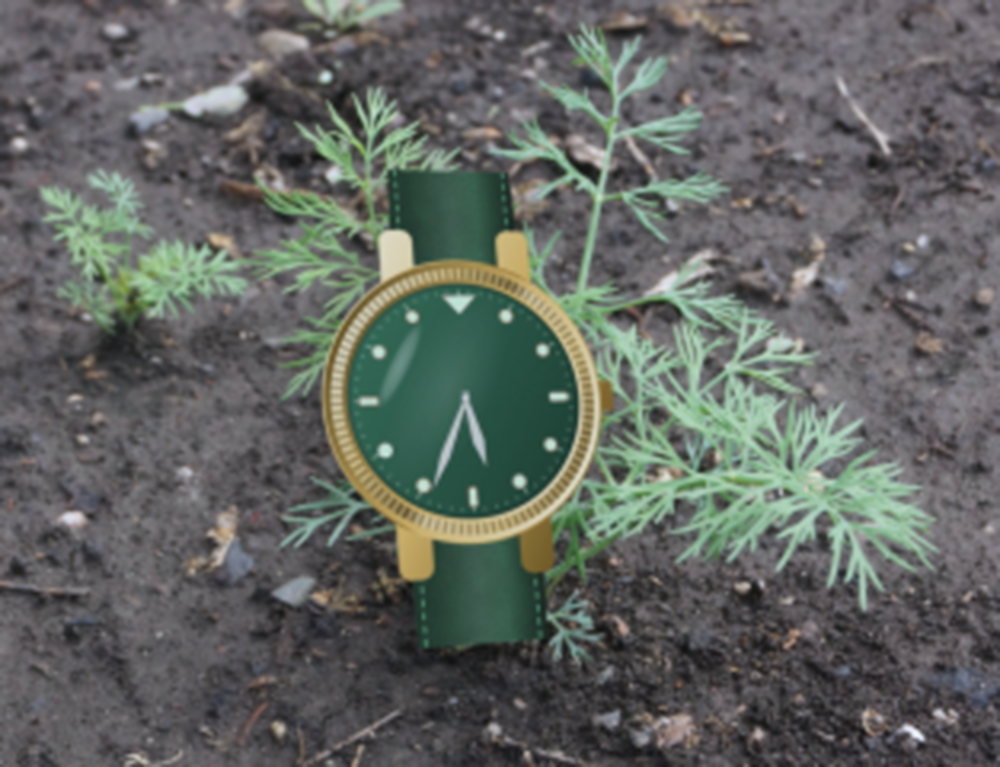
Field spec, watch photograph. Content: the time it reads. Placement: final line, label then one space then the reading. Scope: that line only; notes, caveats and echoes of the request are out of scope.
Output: 5:34
